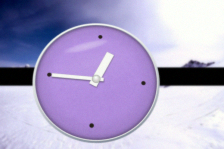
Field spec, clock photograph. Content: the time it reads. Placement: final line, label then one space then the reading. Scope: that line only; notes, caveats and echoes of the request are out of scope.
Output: 12:45
